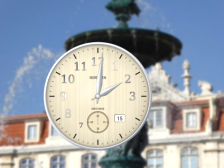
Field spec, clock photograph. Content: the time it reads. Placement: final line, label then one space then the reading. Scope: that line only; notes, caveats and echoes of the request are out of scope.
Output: 2:01
